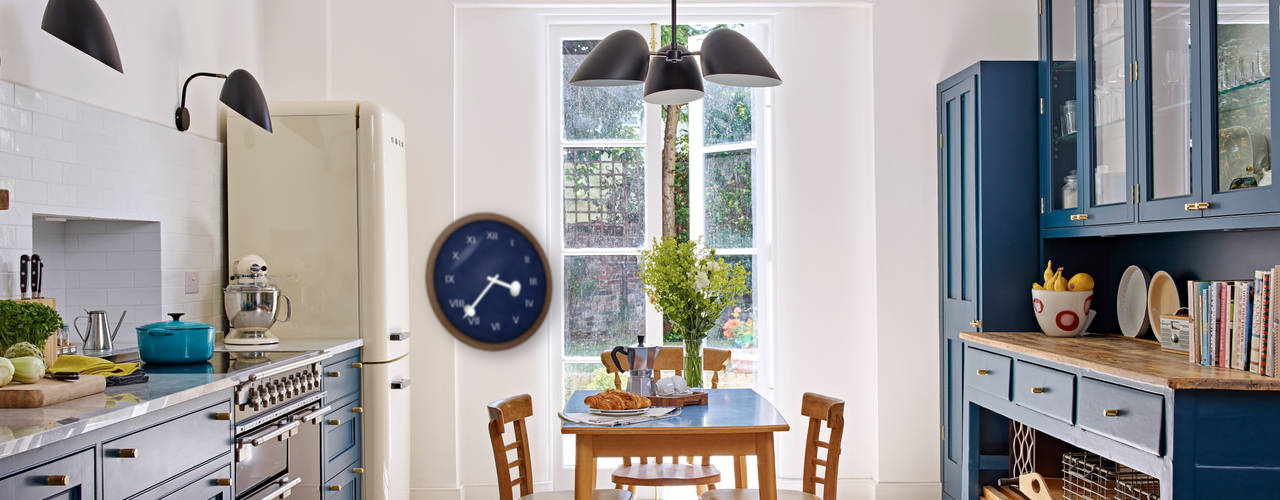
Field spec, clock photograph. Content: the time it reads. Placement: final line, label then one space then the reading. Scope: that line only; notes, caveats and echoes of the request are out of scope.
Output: 3:37
